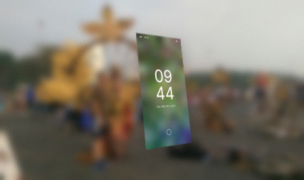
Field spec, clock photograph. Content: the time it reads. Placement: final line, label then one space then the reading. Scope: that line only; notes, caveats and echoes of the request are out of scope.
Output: 9:44
